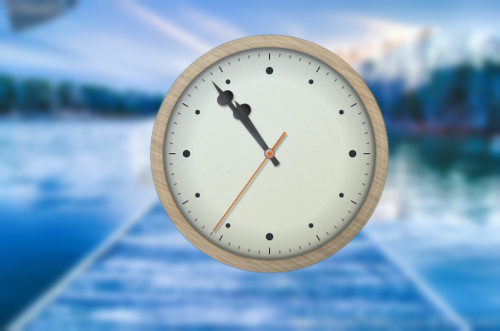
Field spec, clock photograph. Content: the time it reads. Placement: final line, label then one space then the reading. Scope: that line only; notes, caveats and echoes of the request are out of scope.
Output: 10:53:36
